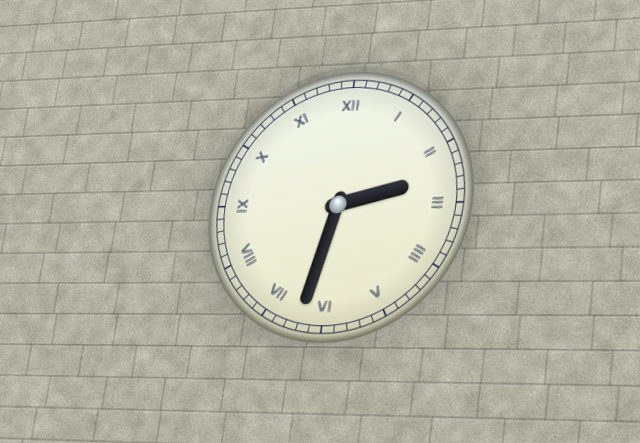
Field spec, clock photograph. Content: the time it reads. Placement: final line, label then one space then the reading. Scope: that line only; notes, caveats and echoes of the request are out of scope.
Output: 2:32
